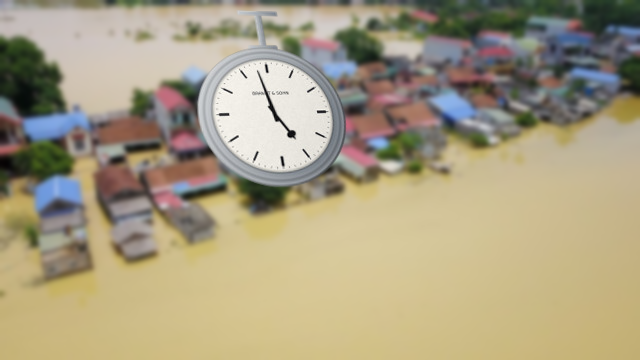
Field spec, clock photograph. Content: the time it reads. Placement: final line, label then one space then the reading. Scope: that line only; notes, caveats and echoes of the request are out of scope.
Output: 4:58
